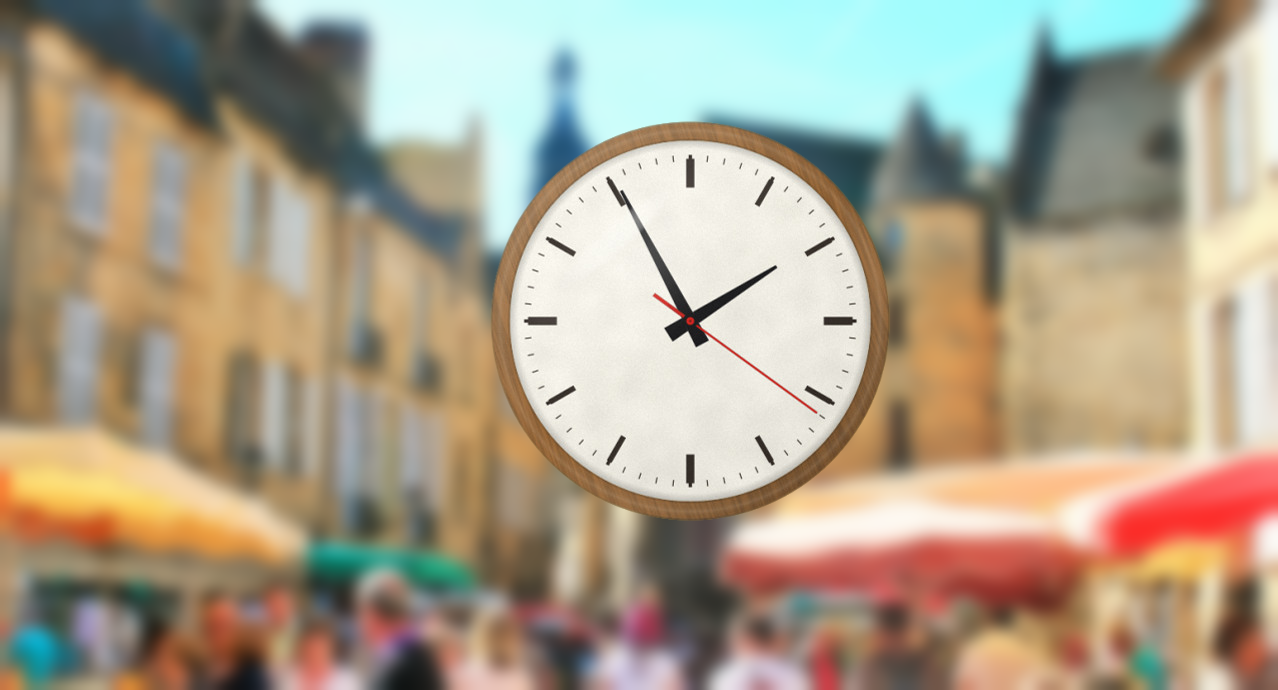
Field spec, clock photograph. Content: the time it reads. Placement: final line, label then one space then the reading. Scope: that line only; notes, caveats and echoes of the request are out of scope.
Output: 1:55:21
